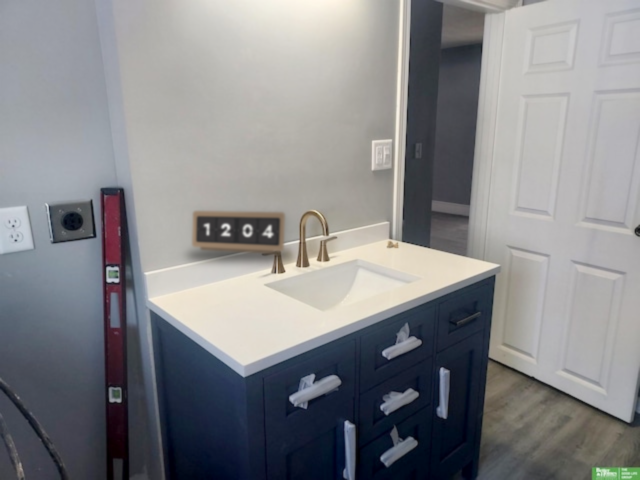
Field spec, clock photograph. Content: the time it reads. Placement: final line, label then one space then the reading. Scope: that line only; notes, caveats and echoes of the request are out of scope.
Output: 12:04
